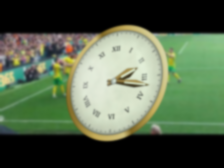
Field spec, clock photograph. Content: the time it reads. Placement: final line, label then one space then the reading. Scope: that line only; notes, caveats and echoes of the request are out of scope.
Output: 2:17
